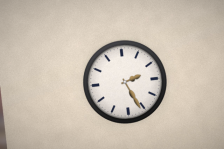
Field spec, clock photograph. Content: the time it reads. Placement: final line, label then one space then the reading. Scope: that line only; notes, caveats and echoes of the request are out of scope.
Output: 2:26
